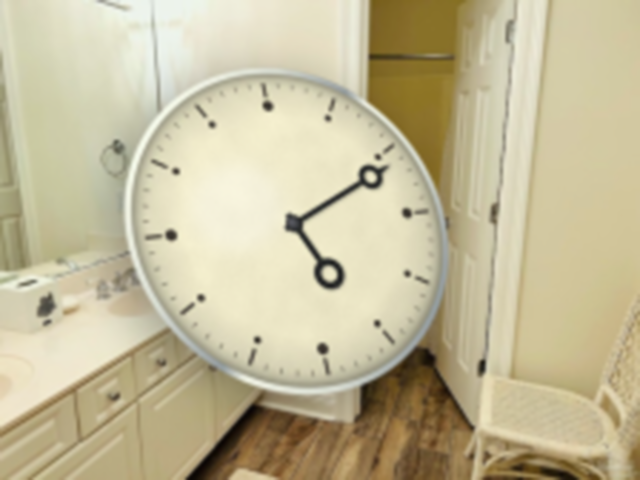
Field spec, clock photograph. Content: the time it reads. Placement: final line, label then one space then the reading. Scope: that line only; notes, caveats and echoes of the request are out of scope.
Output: 5:11
